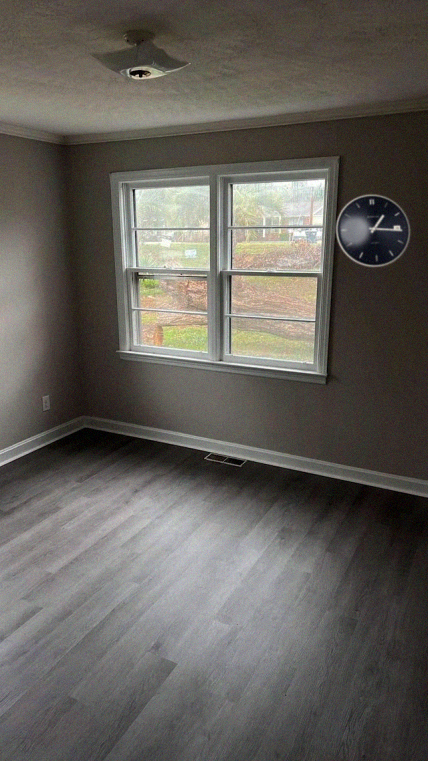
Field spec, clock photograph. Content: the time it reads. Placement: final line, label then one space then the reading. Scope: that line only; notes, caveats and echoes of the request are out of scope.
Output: 1:16
